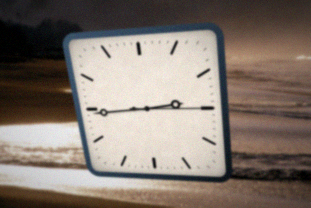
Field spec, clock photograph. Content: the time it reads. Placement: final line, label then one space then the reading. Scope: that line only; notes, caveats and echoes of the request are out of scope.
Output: 2:44:15
